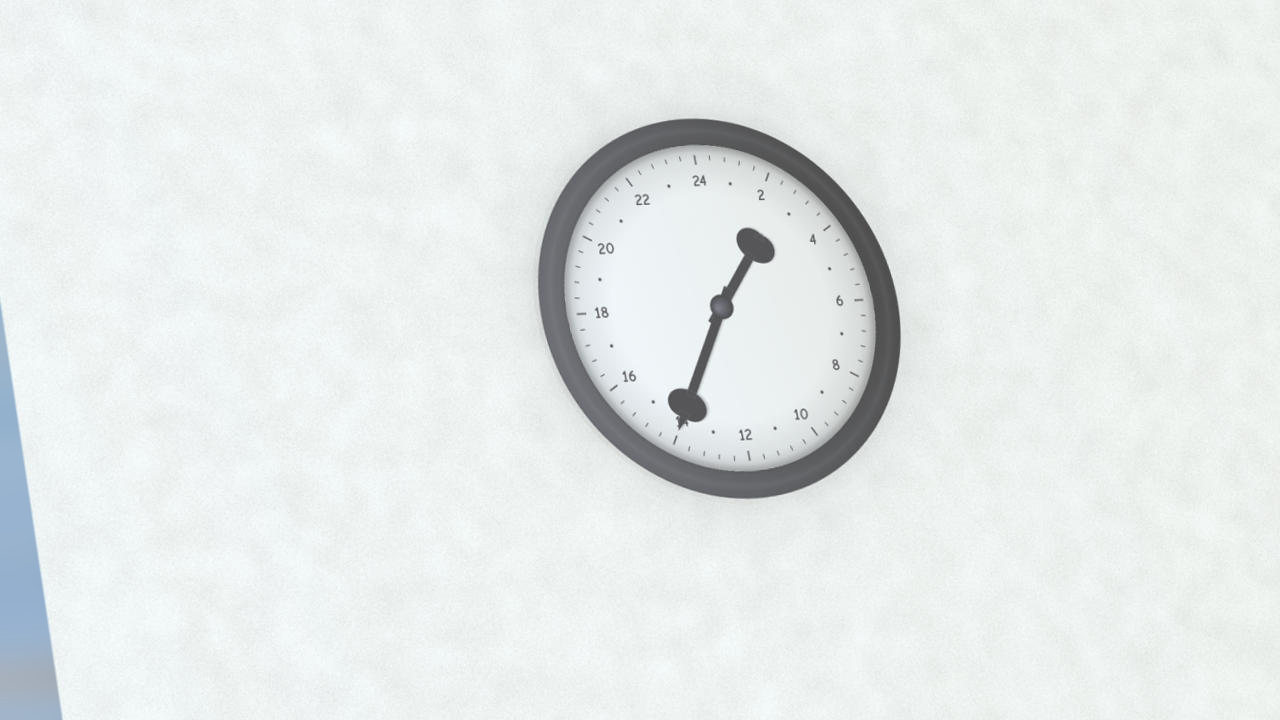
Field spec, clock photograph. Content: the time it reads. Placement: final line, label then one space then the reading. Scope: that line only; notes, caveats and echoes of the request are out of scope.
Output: 2:35
